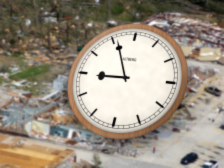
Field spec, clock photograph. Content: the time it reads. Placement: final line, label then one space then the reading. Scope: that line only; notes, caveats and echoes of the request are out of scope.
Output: 8:56
